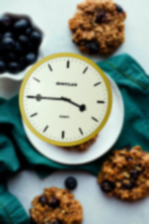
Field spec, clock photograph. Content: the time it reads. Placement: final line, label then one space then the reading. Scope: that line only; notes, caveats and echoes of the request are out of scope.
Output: 3:45
